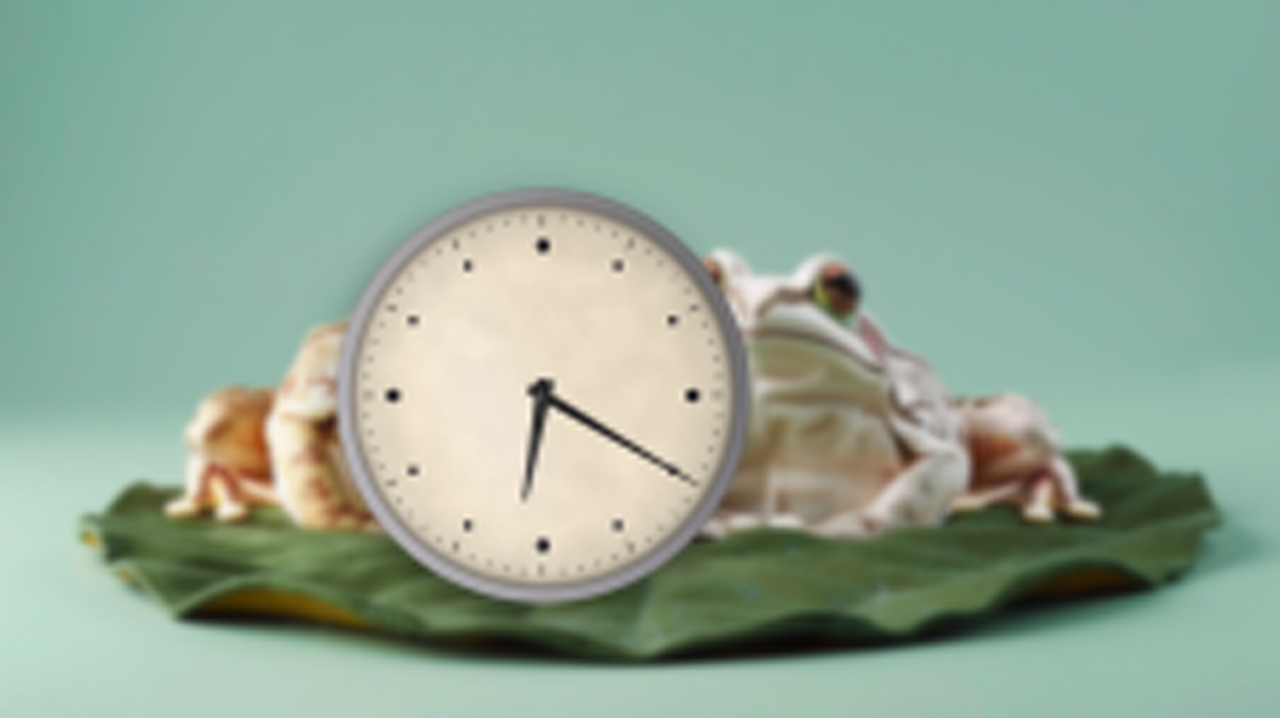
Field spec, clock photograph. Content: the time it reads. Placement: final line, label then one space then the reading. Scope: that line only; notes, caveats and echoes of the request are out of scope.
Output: 6:20
